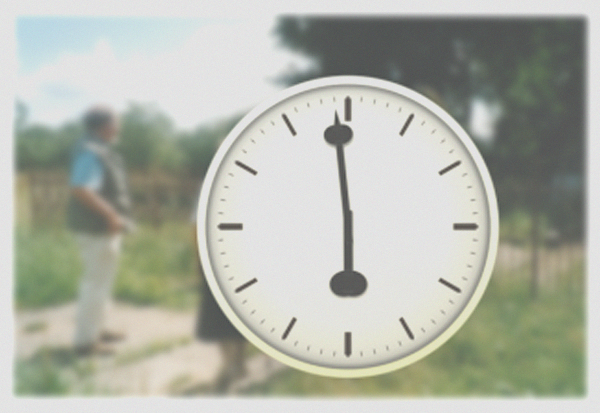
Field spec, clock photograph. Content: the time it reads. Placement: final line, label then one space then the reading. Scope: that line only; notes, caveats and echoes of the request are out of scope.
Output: 5:59
